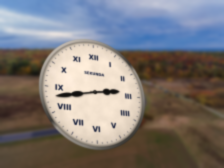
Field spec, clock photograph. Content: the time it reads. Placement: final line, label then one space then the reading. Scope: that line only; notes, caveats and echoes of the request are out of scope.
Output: 2:43
